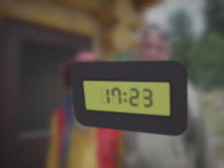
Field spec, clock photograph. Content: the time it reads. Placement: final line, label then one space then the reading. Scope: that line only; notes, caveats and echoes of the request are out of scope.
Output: 17:23
